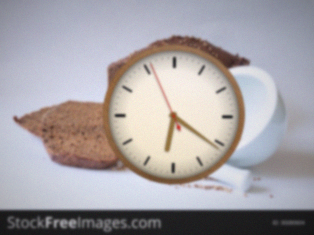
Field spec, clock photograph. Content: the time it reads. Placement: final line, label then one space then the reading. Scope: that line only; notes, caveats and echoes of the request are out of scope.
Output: 6:20:56
